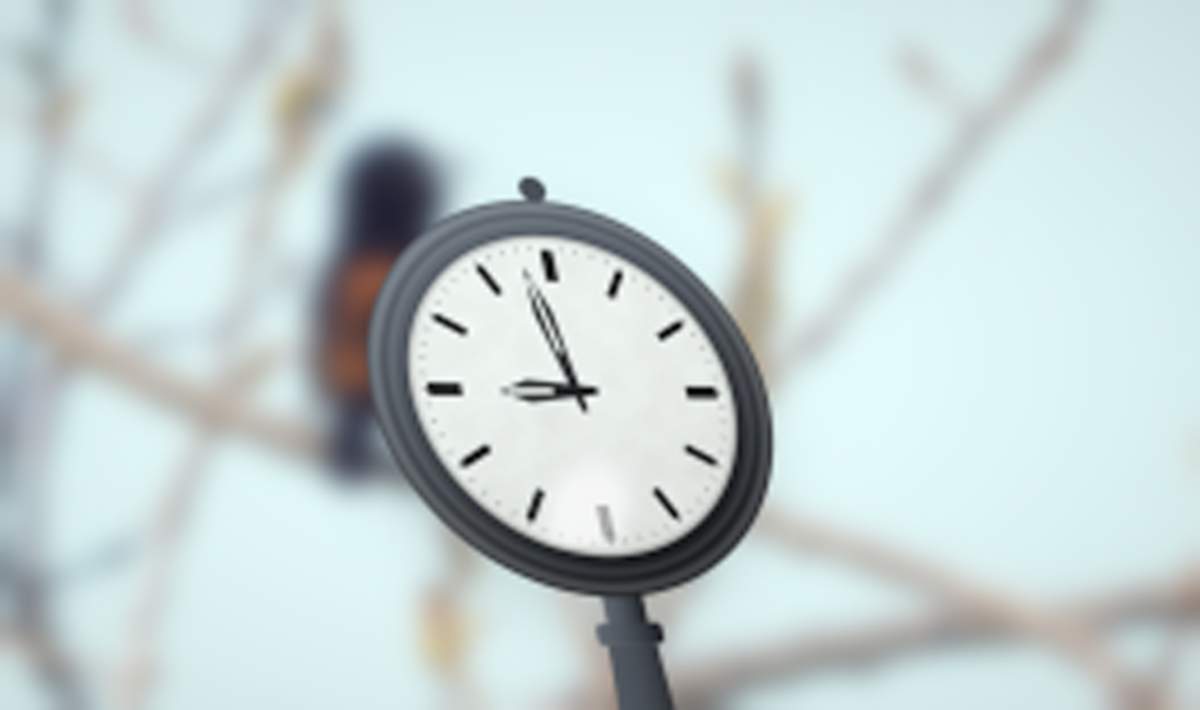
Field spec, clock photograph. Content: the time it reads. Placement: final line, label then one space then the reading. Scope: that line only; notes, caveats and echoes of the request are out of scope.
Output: 8:58
